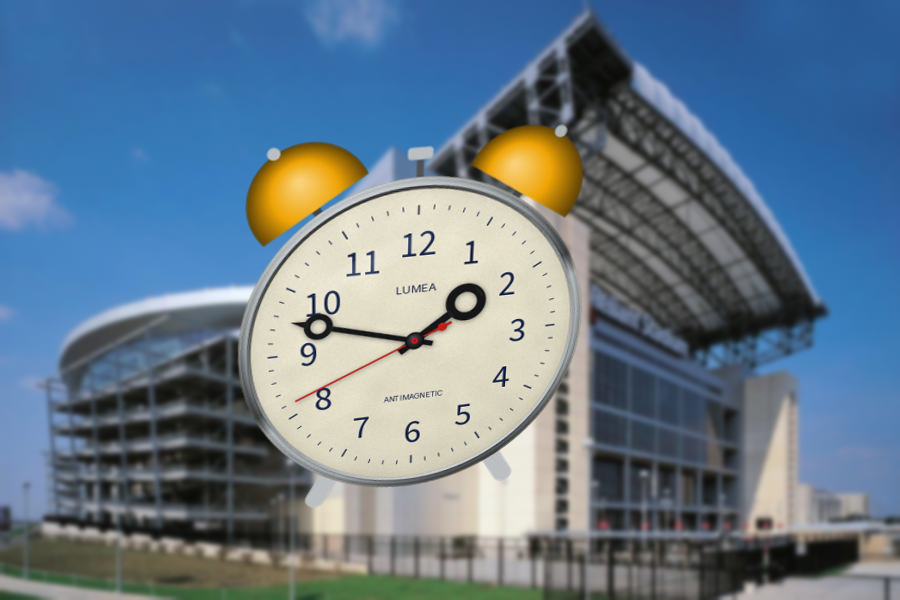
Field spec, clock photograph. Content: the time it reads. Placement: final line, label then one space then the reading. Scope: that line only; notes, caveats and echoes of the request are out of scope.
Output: 1:47:41
